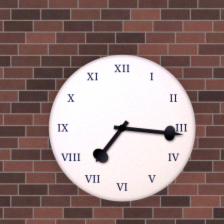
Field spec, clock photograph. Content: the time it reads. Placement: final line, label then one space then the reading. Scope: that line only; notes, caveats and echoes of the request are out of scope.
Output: 7:16
